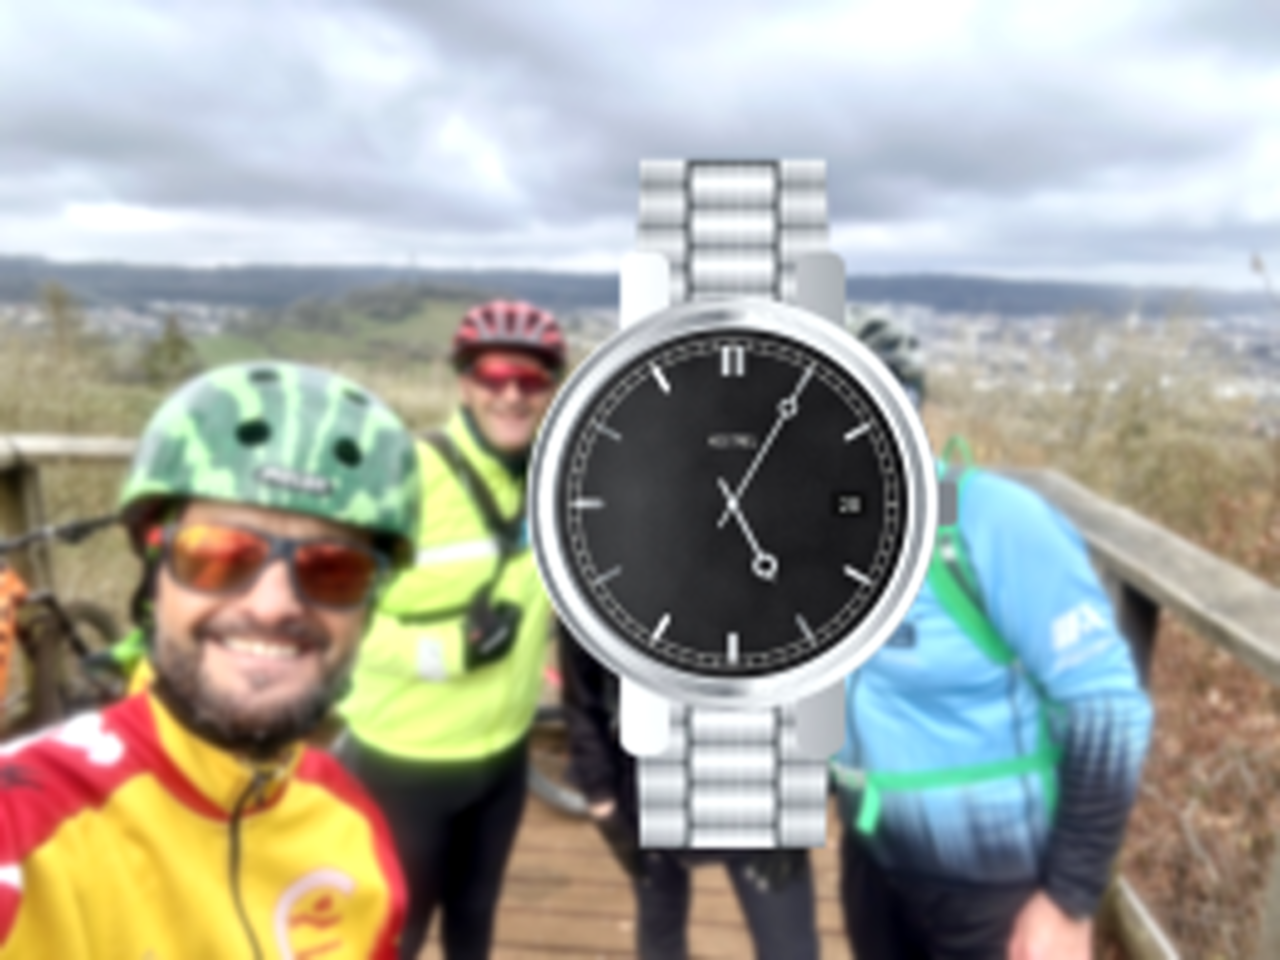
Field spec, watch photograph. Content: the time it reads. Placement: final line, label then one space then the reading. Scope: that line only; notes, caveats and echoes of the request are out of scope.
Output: 5:05
